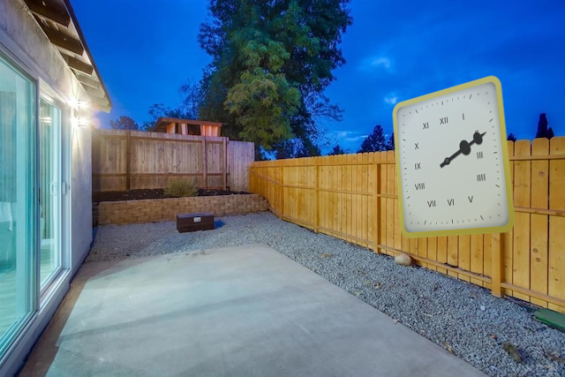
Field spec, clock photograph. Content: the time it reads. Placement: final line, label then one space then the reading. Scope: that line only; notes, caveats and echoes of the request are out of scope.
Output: 2:11
